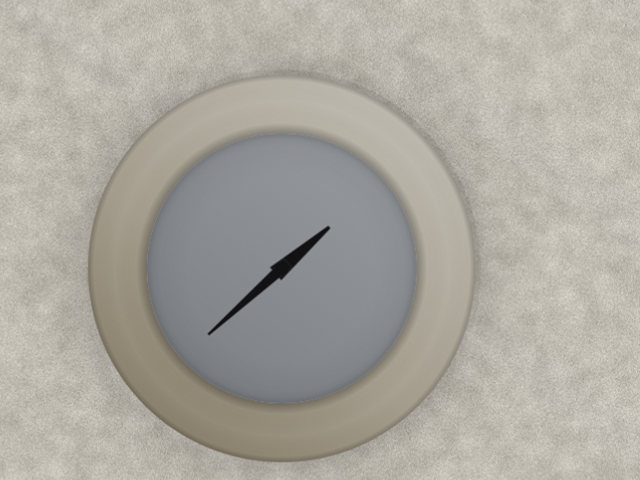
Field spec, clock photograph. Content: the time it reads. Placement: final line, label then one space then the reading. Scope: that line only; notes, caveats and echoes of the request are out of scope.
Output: 1:38
